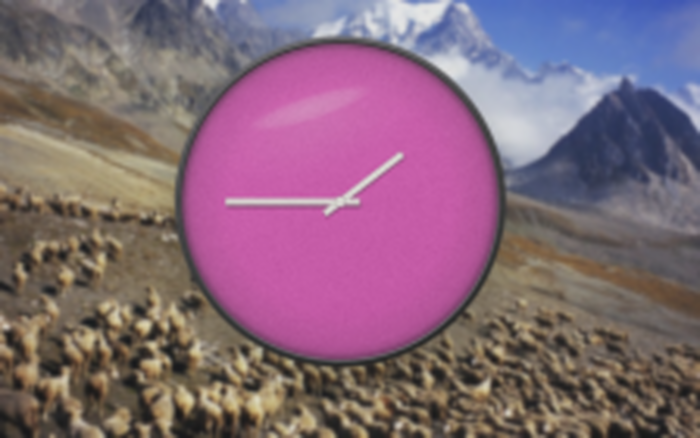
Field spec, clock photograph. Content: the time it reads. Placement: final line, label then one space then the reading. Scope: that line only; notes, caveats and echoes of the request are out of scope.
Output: 1:45
